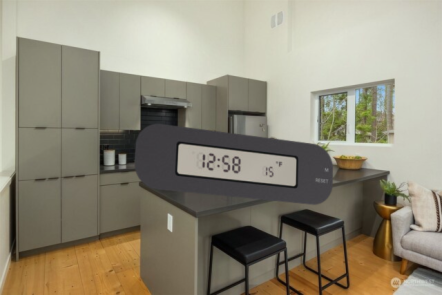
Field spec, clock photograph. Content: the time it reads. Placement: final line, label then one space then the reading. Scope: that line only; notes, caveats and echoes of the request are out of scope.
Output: 12:58
